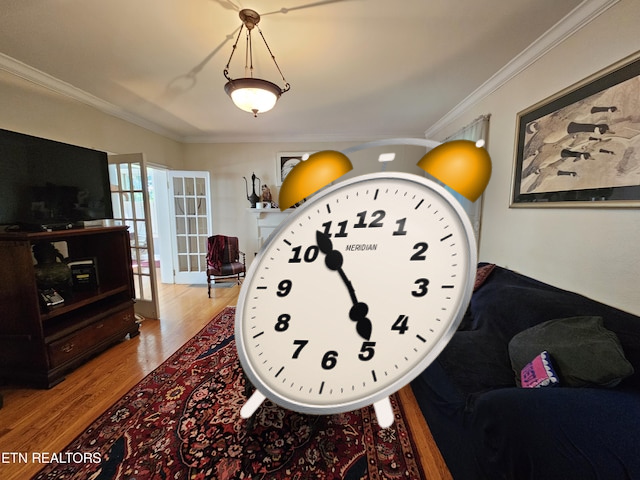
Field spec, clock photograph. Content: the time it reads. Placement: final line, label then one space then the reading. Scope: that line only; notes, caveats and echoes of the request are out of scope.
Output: 4:53
